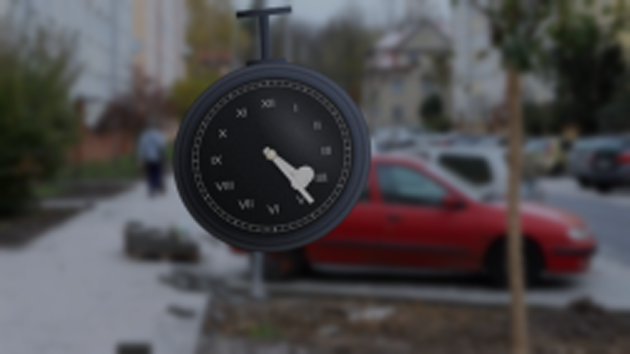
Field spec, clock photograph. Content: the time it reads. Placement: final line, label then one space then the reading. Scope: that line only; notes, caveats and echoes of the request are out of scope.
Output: 4:24
